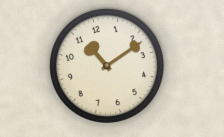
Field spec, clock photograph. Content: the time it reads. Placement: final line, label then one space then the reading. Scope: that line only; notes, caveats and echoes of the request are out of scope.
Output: 11:12
